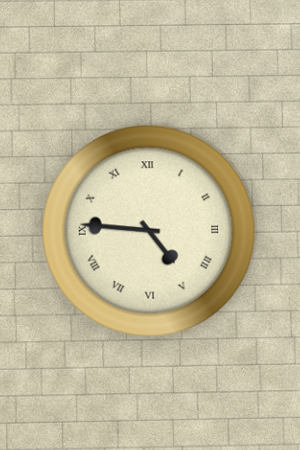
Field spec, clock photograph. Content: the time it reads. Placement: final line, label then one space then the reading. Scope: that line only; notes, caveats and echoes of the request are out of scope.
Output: 4:46
